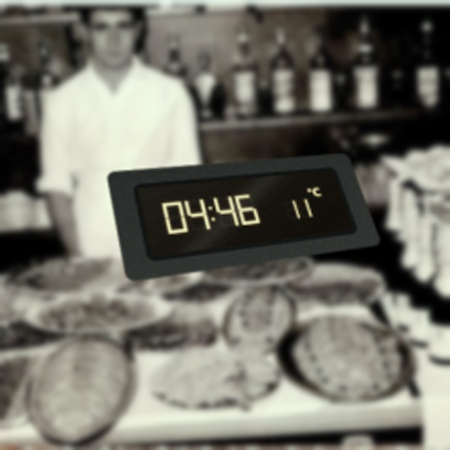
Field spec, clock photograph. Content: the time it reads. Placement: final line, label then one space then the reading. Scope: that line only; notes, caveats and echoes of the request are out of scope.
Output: 4:46
